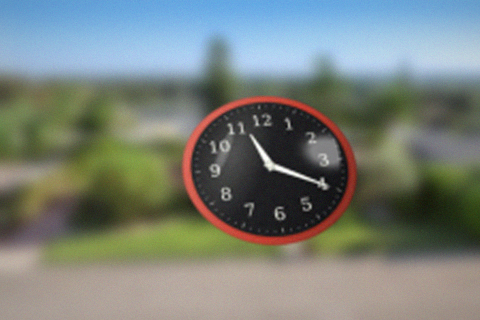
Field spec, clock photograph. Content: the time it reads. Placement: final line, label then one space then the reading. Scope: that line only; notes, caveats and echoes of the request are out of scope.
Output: 11:20
